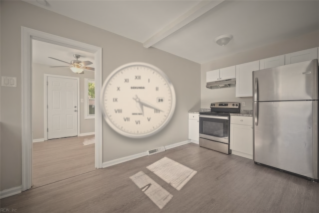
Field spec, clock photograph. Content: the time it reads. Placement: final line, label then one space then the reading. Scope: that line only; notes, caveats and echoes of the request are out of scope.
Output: 5:19
